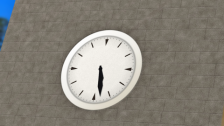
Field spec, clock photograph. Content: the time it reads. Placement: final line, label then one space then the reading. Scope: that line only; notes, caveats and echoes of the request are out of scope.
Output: 5:28
